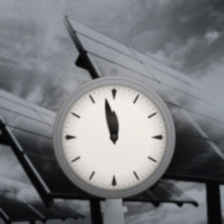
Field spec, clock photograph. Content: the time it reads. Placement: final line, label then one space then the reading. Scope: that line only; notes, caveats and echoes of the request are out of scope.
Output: 11:58
